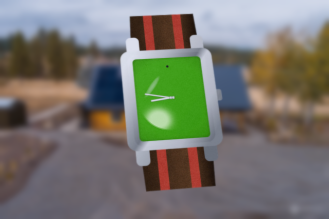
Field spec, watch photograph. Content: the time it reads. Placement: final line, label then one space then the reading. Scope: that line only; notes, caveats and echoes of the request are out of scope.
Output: 8:47
